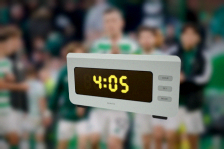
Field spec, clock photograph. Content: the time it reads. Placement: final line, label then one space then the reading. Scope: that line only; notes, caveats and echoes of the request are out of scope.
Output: 4:05
